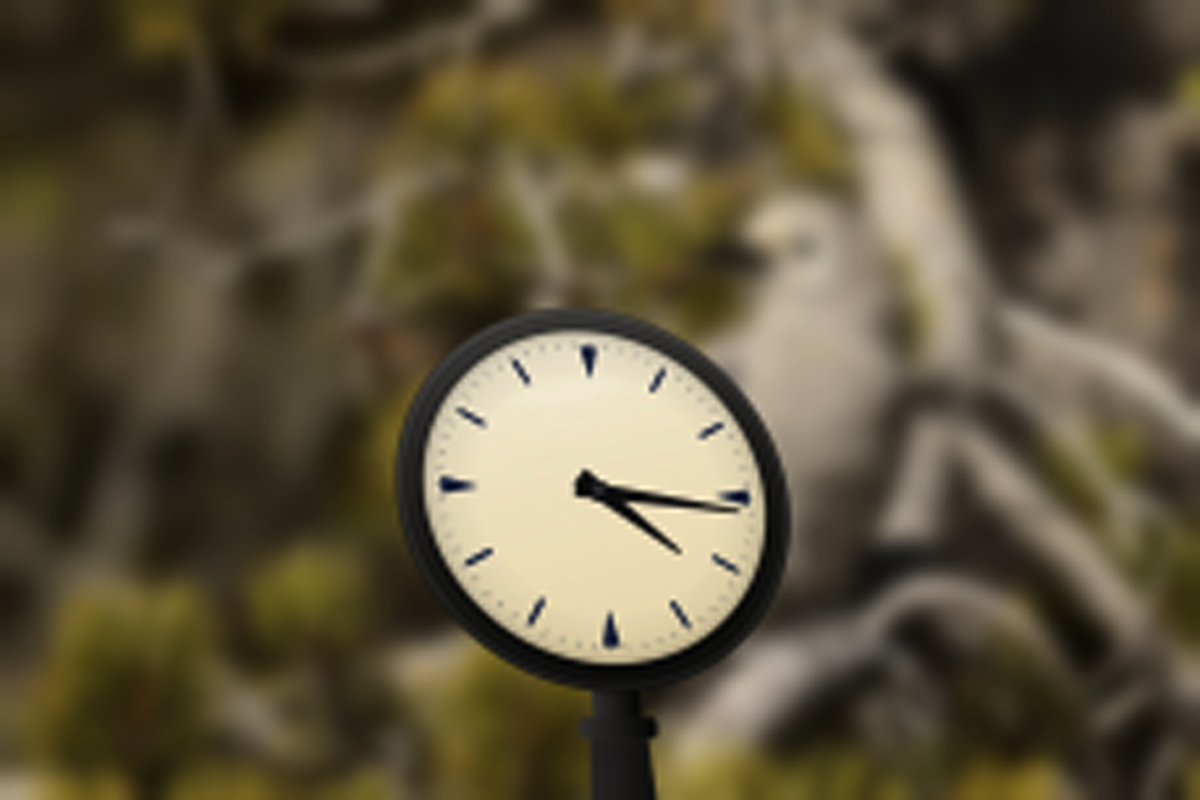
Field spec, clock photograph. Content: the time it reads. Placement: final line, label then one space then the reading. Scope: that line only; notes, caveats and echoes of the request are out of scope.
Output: 4:16
